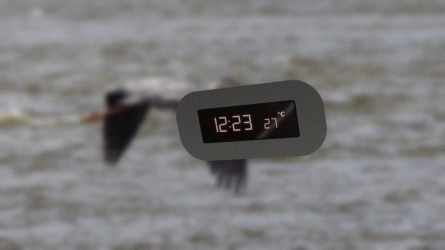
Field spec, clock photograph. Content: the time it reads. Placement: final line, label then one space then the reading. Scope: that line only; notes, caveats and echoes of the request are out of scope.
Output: 12:23
